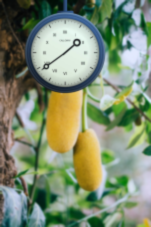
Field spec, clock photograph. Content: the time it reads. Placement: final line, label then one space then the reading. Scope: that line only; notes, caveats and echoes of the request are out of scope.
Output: 1:39
